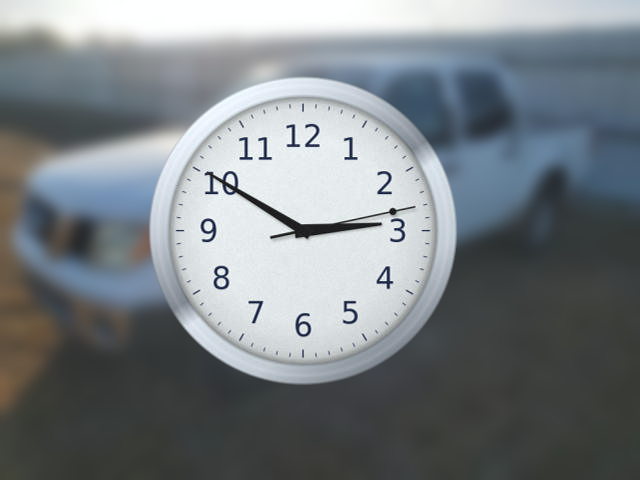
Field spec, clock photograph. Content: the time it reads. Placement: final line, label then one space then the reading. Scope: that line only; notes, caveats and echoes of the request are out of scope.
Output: 2:50:13
